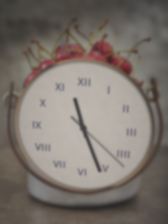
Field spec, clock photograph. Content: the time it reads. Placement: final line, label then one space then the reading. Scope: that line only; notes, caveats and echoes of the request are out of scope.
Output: 11:26:22
